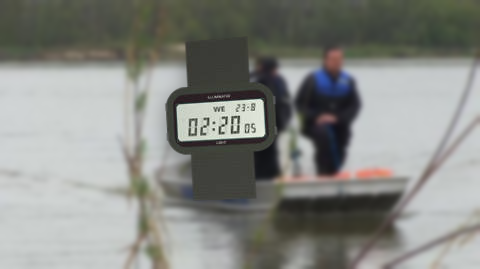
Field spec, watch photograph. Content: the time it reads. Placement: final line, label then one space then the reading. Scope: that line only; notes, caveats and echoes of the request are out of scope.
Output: 2:20:05
